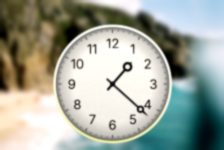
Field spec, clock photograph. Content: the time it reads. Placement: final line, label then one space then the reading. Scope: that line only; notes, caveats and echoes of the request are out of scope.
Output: 1:22
